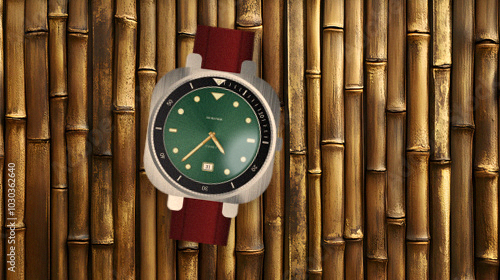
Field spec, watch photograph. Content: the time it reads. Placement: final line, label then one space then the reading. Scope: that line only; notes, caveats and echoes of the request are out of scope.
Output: 4:37
